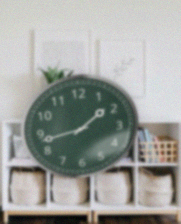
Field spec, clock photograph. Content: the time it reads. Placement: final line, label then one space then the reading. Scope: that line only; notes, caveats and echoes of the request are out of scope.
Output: 1:43
